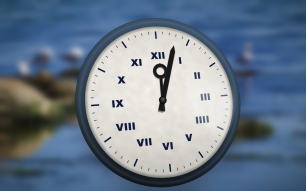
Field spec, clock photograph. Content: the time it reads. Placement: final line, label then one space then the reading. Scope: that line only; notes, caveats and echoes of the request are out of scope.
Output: 12:03
